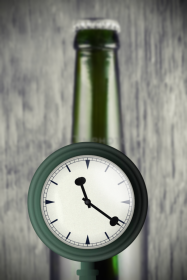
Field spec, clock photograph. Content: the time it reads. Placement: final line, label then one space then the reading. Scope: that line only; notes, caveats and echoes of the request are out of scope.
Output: 11:21
